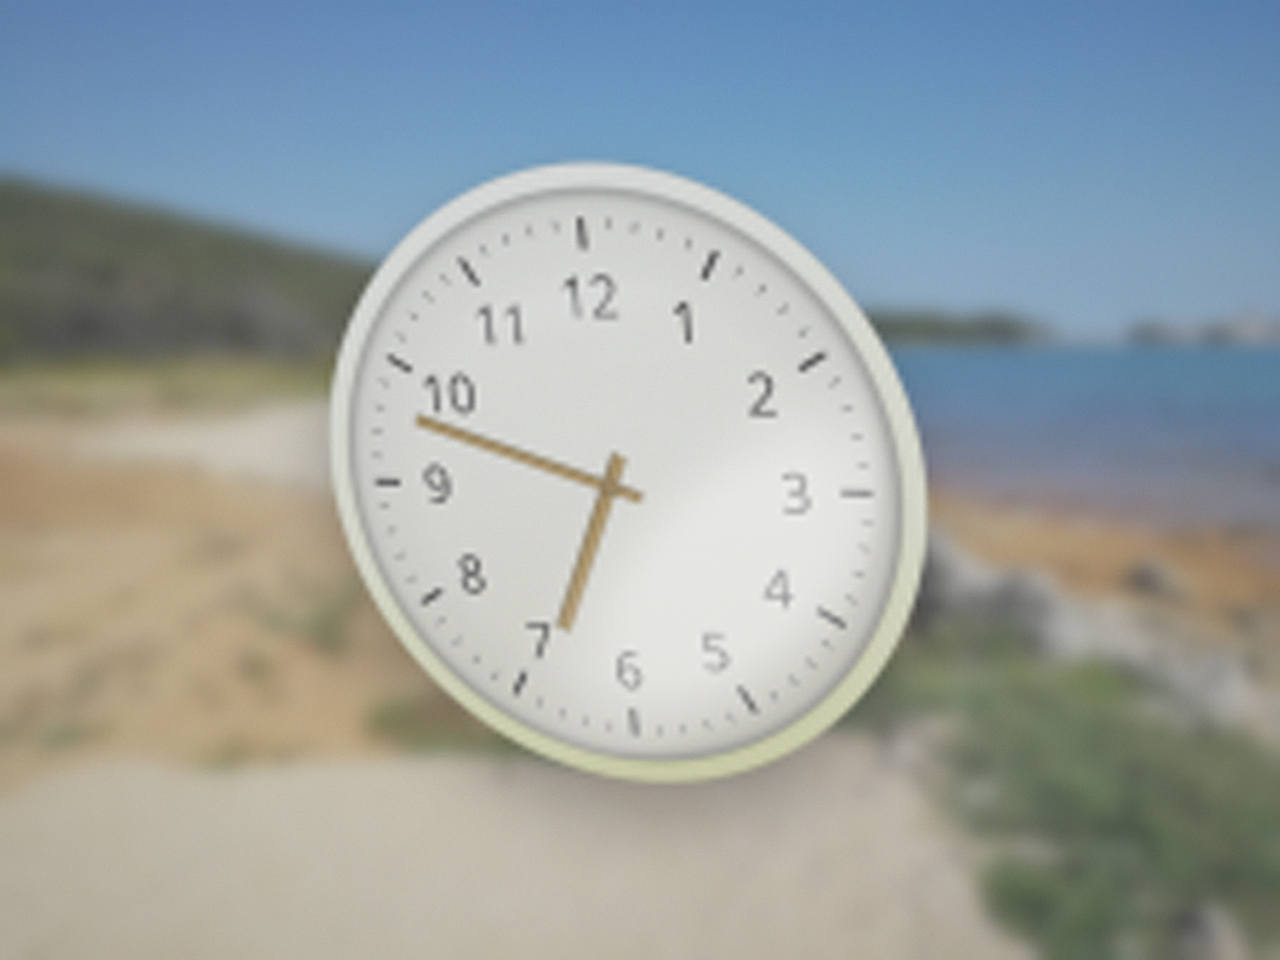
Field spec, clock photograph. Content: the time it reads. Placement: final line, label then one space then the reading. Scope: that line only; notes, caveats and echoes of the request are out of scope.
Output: 6:48
